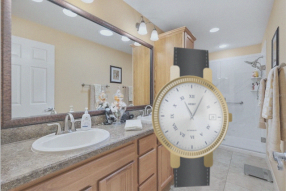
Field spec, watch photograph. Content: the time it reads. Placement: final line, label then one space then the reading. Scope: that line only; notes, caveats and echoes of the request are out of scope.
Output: 11:05
